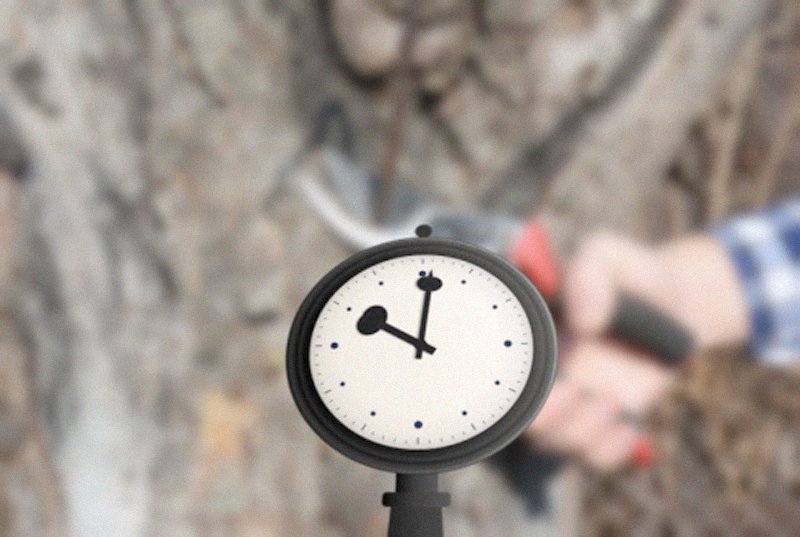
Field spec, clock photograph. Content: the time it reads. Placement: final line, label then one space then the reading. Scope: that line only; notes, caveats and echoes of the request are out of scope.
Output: 10:01
